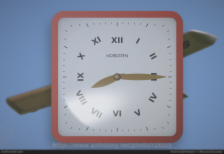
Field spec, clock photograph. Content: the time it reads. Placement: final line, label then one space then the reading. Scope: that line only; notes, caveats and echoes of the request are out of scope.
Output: 8:15
